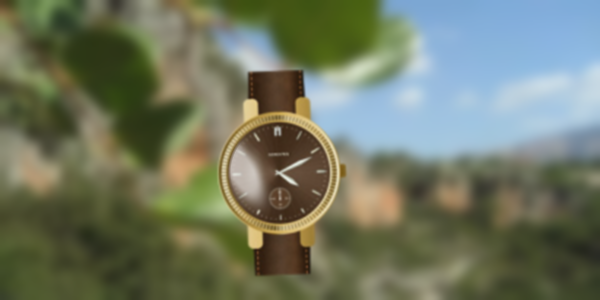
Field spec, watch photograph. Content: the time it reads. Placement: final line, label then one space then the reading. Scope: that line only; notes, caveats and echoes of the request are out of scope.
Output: 4:11
